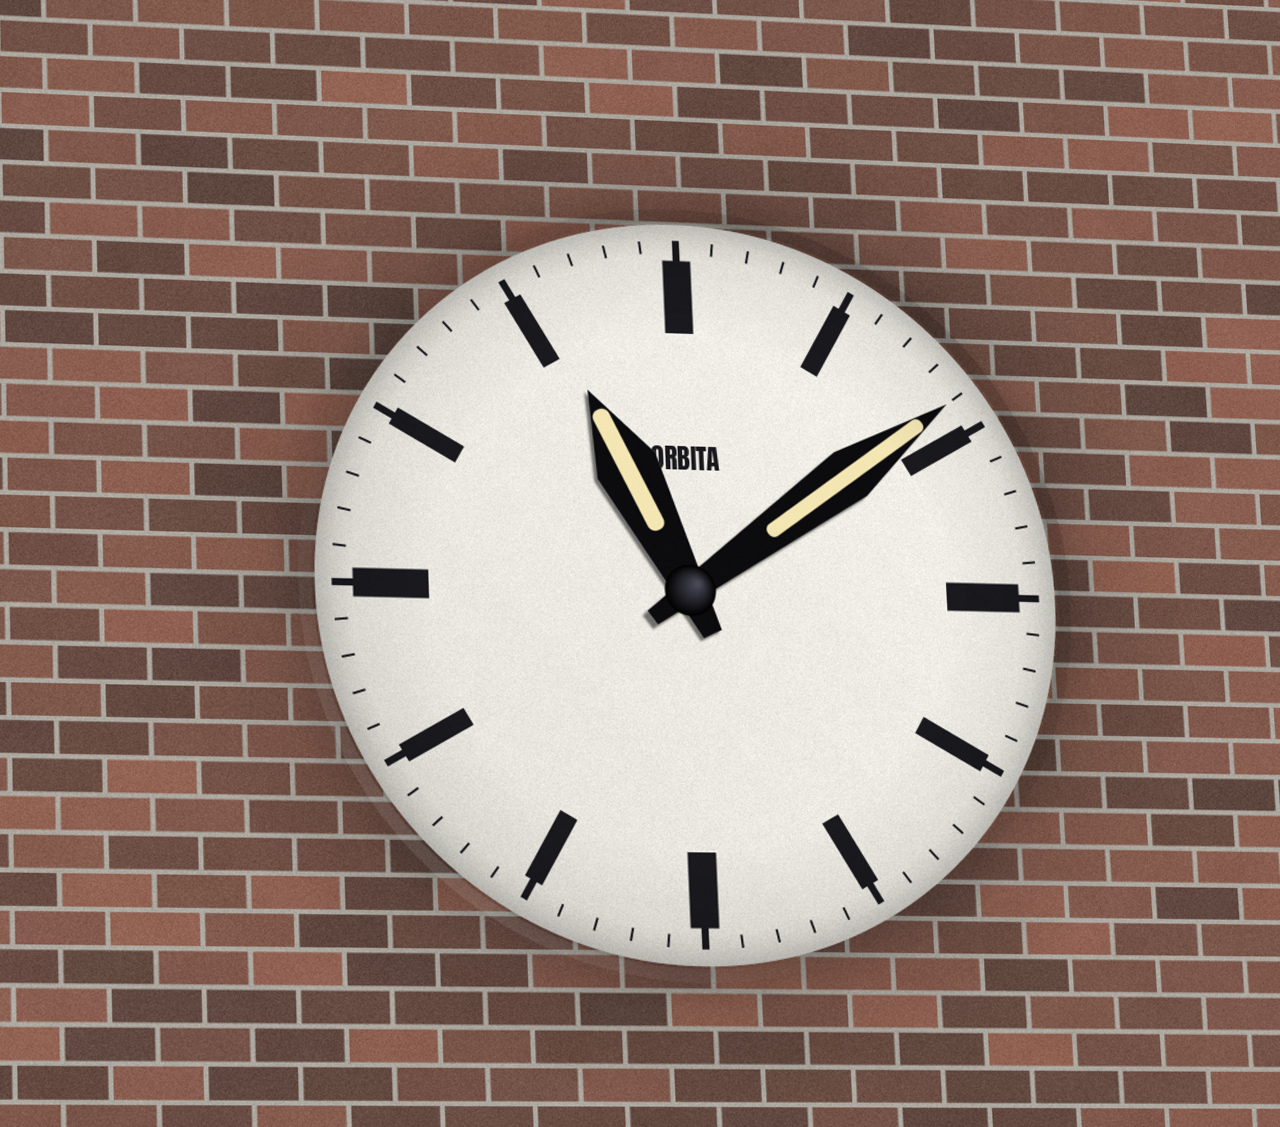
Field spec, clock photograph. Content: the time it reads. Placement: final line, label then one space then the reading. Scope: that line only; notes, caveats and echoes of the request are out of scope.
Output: 11:09
